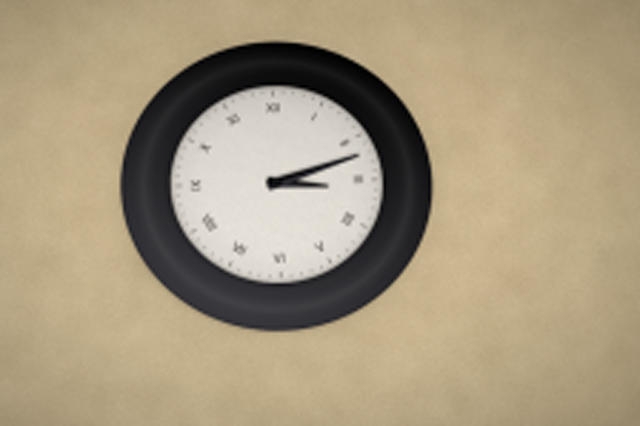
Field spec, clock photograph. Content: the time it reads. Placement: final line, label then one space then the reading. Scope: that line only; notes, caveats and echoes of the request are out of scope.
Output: 3:12
